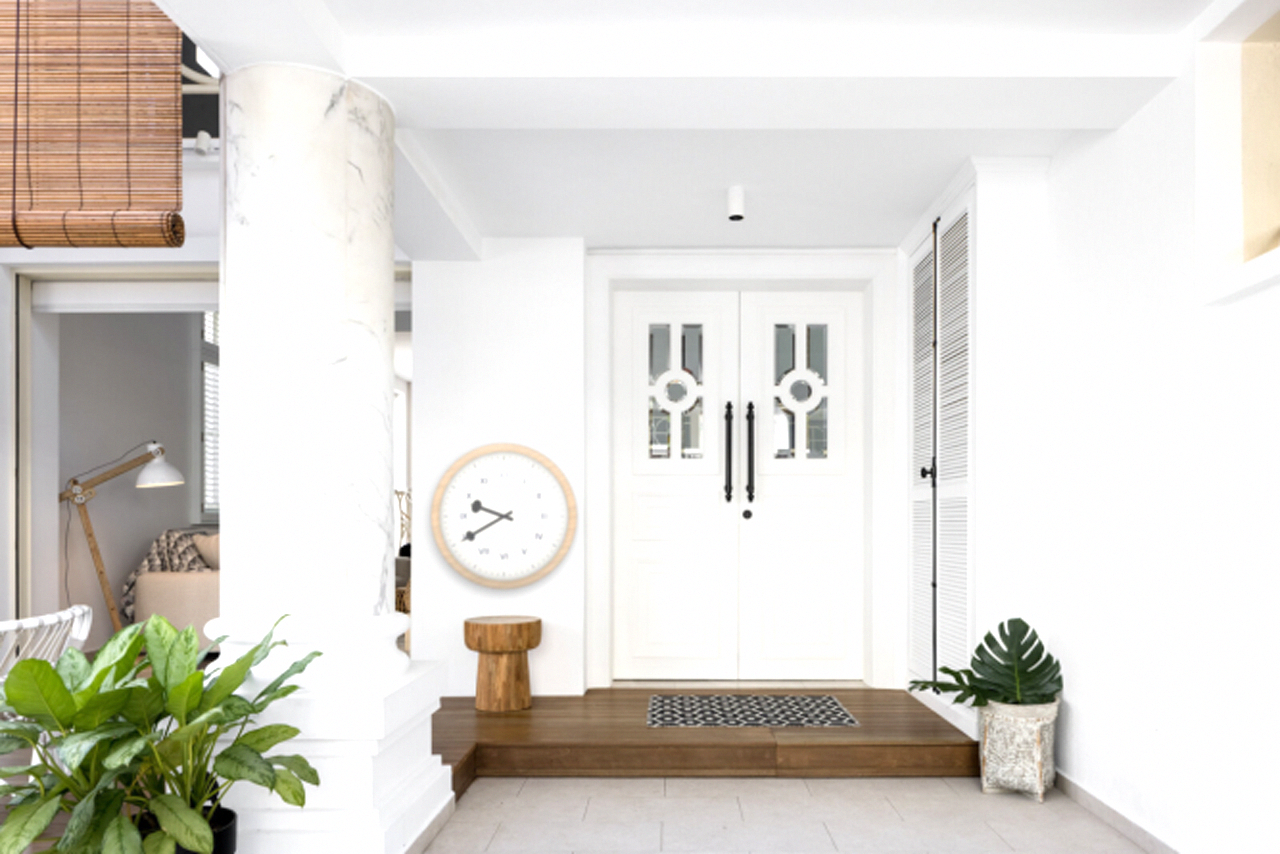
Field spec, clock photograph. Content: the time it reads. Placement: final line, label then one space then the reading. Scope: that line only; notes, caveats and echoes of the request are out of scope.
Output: 9:40
